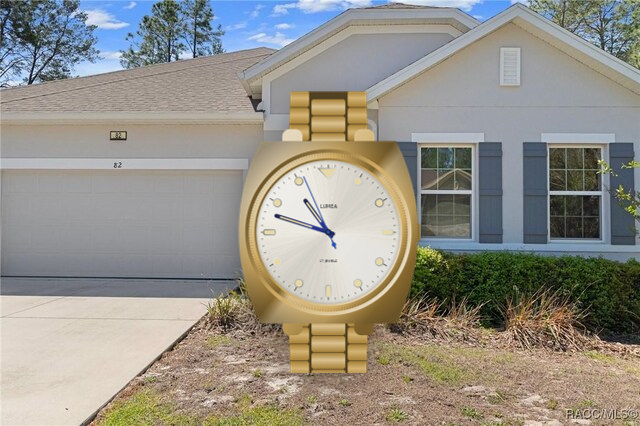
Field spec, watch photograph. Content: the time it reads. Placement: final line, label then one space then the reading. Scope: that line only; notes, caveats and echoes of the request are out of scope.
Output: 10:47:56
